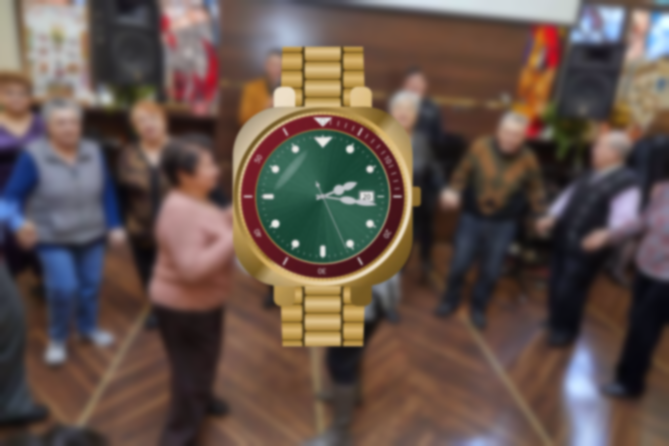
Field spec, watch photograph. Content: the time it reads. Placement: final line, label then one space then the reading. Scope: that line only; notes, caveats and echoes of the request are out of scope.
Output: 2:16:26
